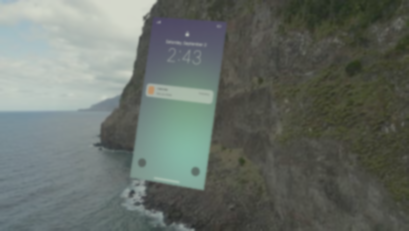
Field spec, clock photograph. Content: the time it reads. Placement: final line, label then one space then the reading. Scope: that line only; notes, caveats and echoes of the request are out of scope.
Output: 2:43
